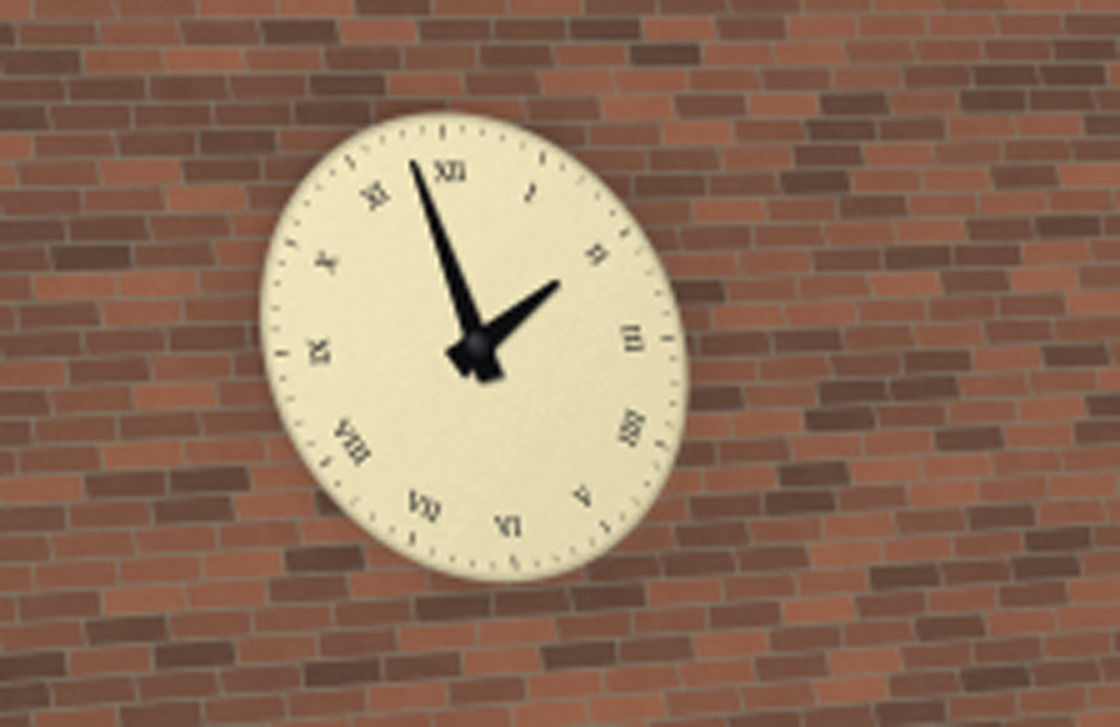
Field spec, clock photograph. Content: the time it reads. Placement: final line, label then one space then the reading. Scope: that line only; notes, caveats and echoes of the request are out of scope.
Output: 1:58
